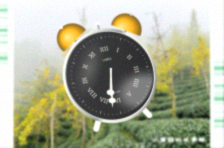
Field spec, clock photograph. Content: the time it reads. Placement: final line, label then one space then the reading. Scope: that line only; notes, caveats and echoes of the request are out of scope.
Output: 6:32
